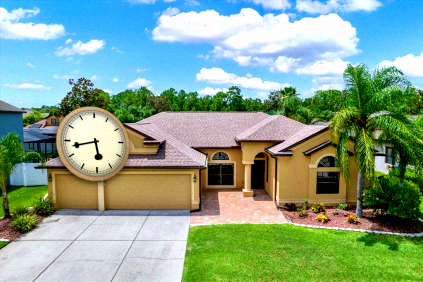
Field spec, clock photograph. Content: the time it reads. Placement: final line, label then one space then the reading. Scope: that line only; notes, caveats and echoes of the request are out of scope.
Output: 5:43
